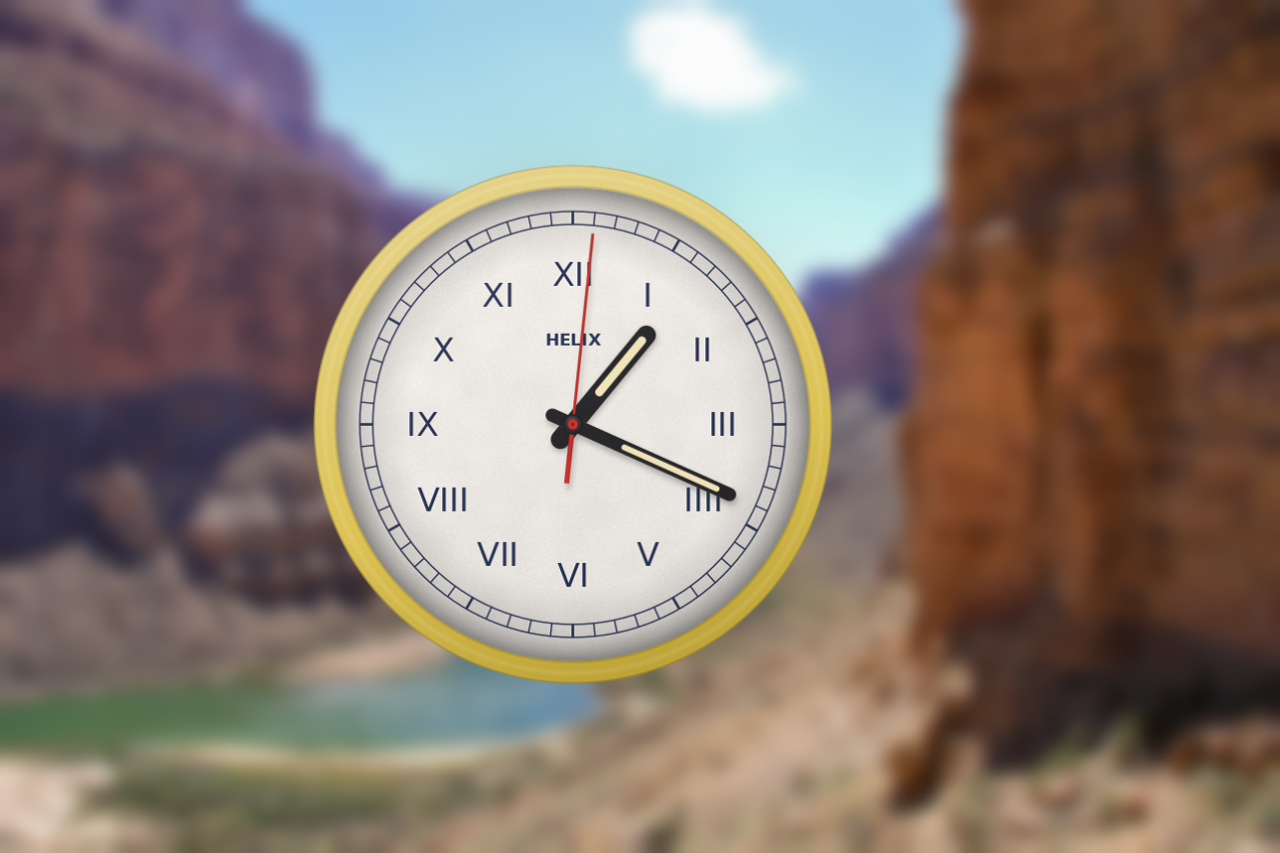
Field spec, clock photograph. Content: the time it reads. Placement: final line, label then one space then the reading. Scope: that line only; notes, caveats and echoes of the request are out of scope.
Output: 1:19:01
